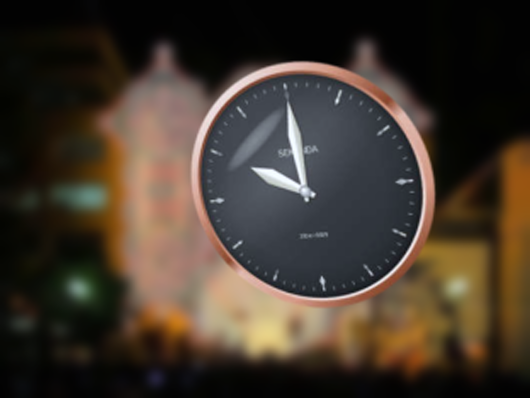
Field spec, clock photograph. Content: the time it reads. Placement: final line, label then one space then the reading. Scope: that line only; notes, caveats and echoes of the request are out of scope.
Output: 10:00
